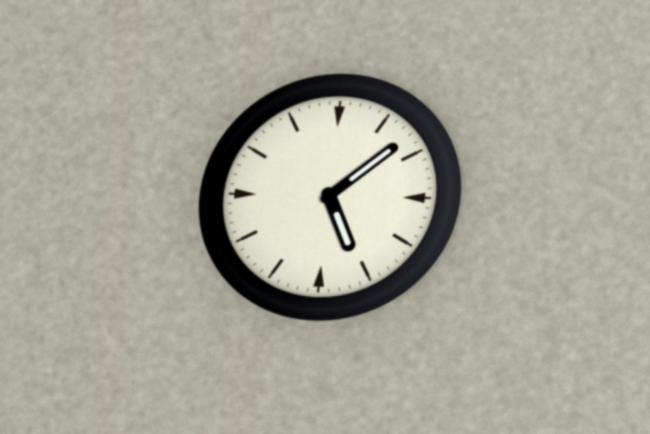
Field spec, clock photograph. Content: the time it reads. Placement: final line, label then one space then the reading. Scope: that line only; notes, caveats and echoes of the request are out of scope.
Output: 5:08
